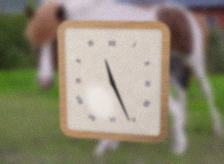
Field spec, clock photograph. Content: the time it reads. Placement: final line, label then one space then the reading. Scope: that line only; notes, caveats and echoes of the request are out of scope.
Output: 11:26
